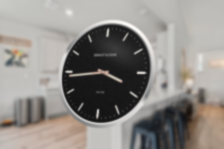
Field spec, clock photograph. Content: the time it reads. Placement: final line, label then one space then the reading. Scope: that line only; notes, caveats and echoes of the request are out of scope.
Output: 3:44
